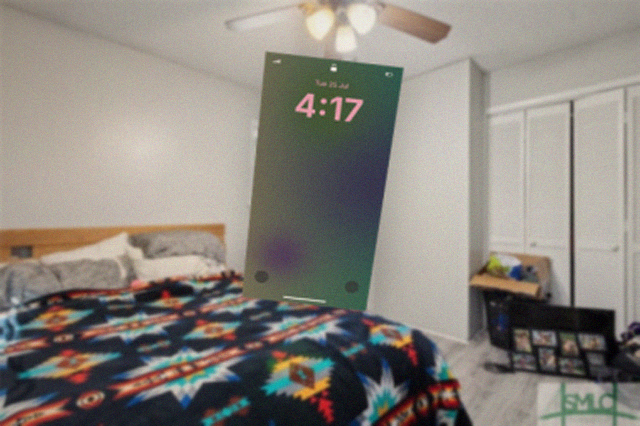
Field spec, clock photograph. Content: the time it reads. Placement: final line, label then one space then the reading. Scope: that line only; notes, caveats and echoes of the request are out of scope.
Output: 4:17
